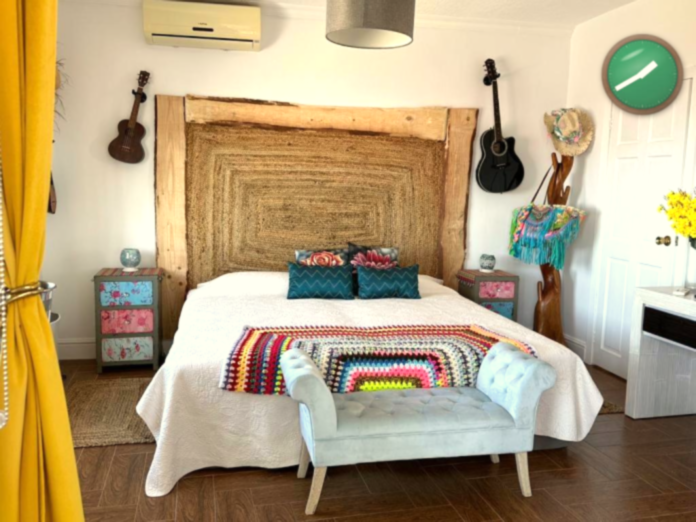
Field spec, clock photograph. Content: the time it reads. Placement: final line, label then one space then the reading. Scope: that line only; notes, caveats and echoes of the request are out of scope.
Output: 1:40
